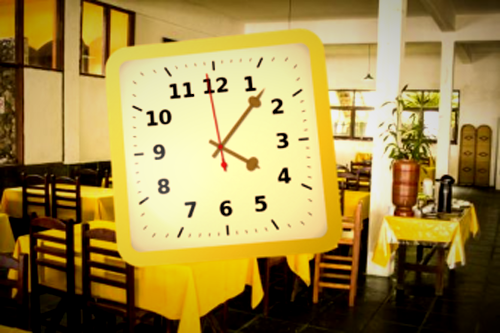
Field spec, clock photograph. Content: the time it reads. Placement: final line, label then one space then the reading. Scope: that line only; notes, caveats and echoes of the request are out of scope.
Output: 4:06:59
